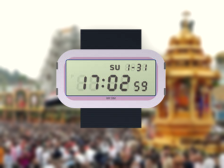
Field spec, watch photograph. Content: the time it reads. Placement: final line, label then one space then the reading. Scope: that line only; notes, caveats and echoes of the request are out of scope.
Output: 17:02:59
